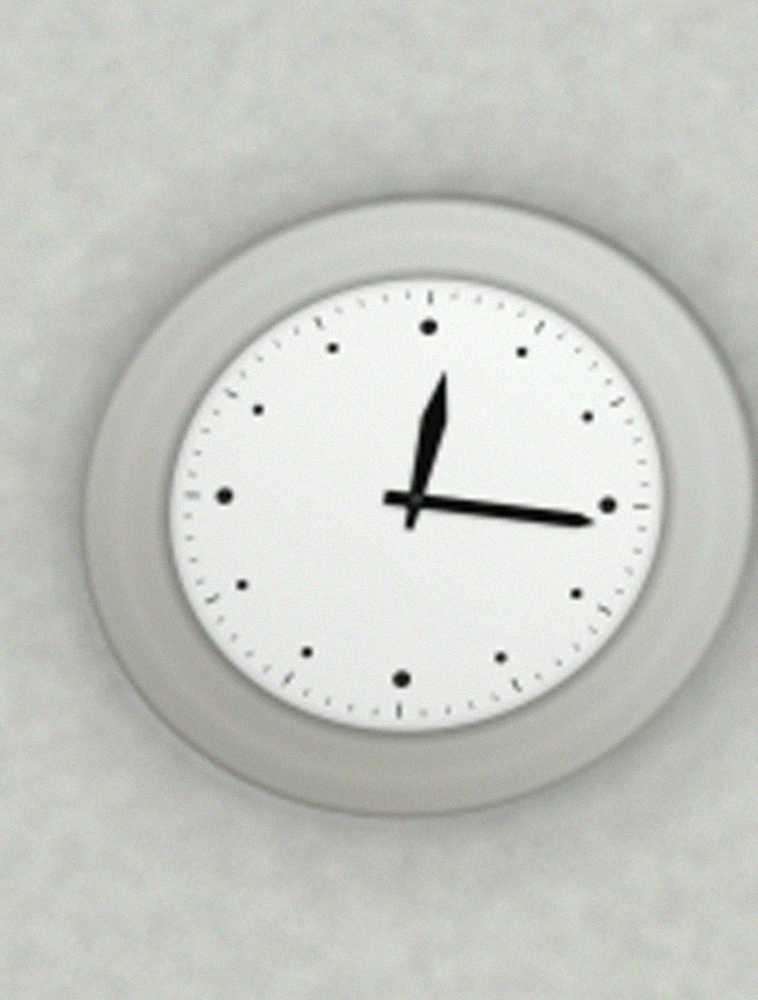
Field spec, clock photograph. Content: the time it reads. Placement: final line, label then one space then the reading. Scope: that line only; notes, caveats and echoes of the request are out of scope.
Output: 12:16
